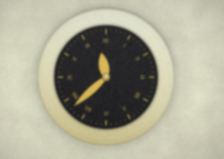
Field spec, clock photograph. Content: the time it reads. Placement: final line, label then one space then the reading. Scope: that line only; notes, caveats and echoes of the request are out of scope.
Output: 11:38
